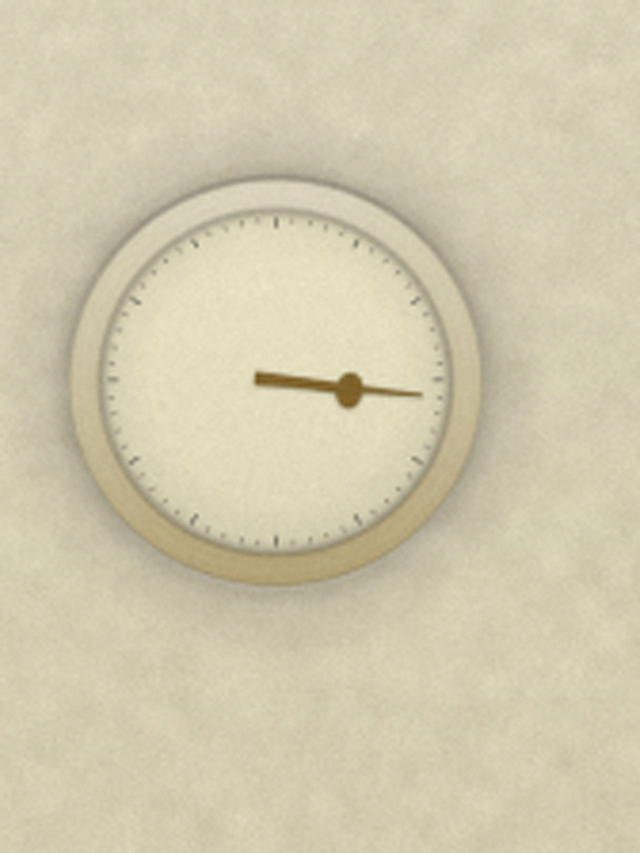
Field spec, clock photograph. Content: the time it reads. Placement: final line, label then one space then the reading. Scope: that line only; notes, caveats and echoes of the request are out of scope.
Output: 3:16
